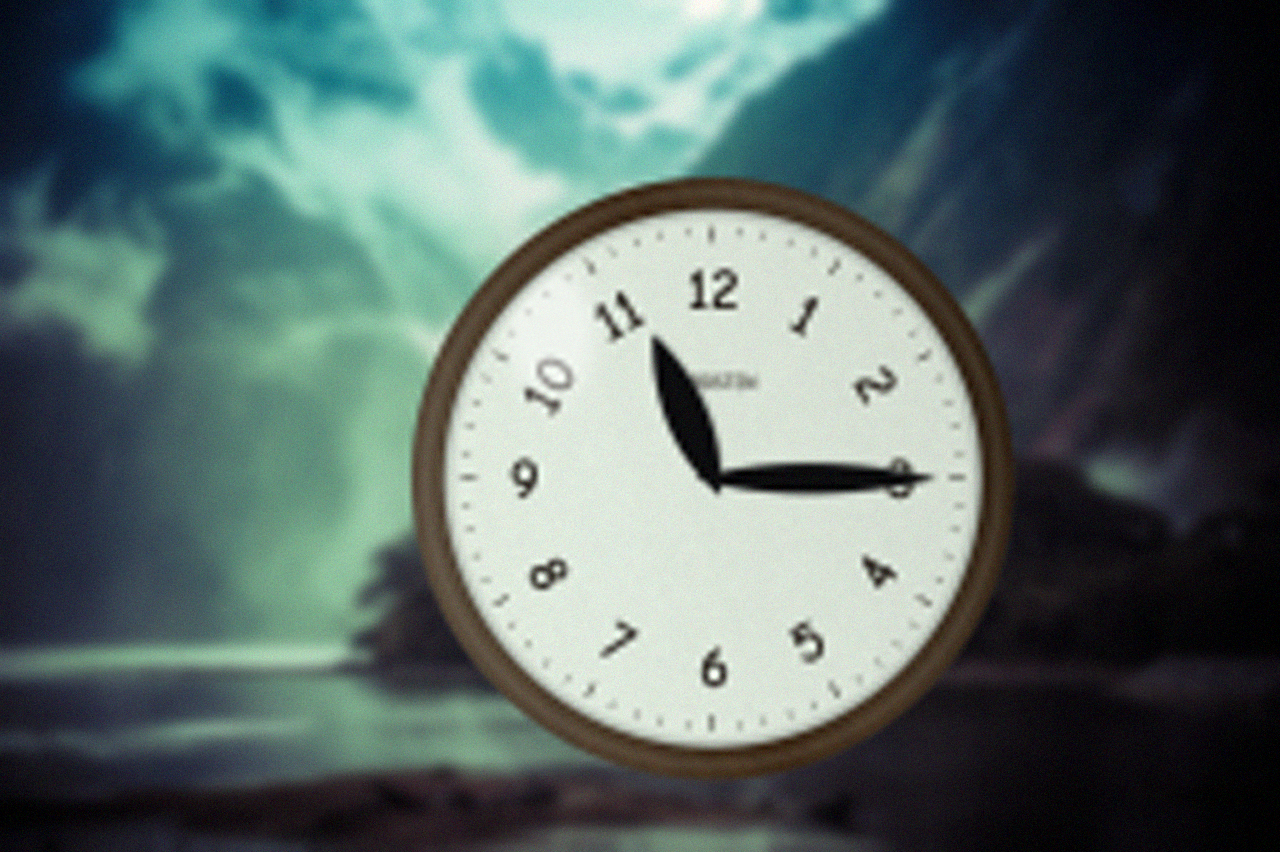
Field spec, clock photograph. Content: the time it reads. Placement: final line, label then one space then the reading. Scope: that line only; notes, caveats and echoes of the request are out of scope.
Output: 11:15
